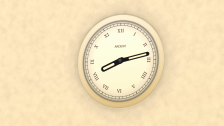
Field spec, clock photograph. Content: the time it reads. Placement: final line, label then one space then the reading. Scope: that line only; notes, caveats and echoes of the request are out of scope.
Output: 8:13
